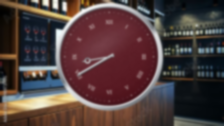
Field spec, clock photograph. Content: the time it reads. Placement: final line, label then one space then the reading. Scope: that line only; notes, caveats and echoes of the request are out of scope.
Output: 8:40
